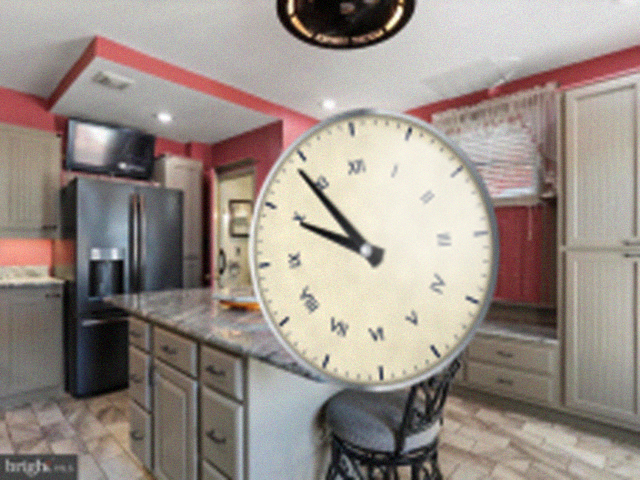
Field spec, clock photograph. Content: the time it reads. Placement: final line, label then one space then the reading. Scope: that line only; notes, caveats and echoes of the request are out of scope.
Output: 9:54
